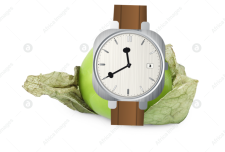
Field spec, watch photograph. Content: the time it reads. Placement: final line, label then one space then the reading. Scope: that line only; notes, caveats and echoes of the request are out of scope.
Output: 11:40
